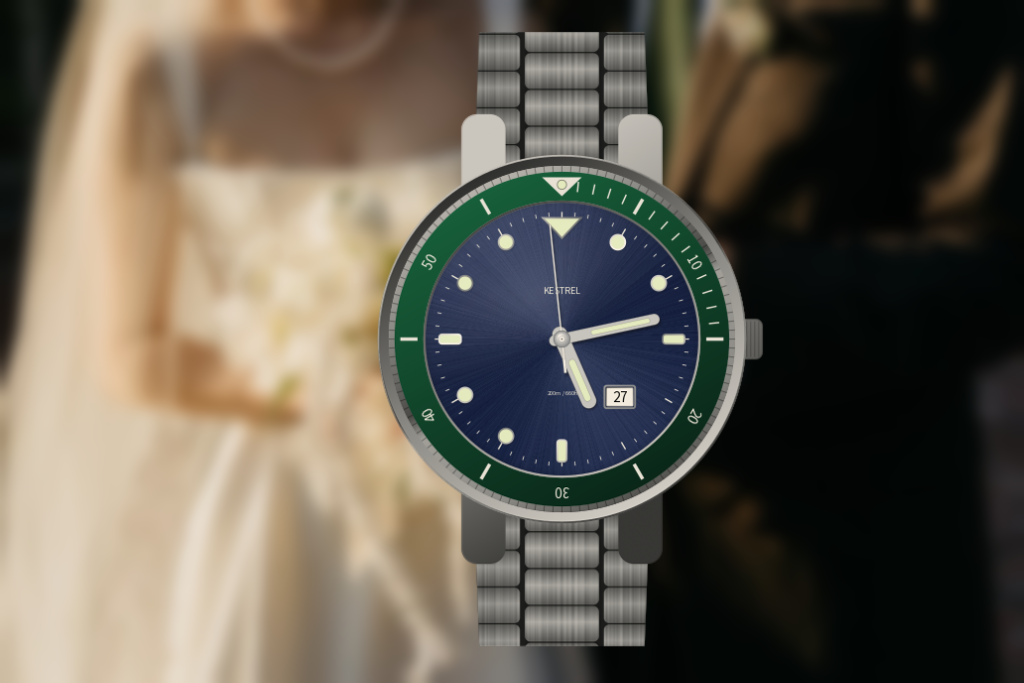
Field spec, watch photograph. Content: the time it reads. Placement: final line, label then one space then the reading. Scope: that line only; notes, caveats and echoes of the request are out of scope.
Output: 5:12:59
